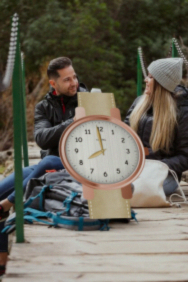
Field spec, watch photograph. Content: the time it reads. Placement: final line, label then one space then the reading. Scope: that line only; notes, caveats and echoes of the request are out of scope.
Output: 7:59
